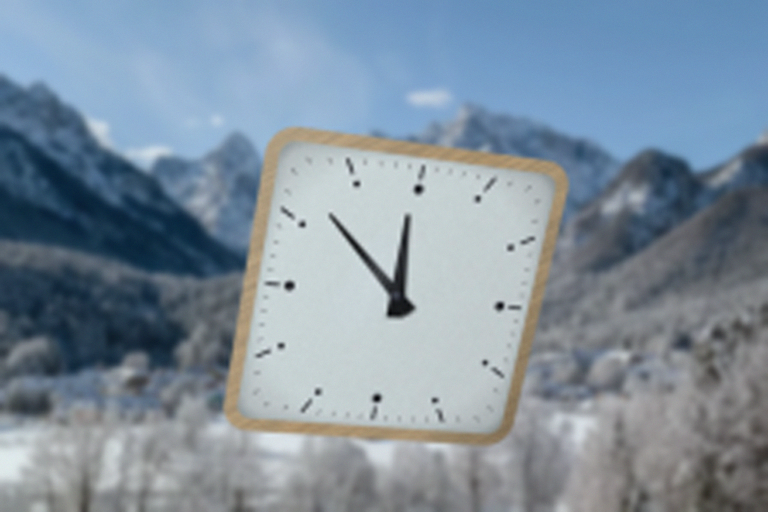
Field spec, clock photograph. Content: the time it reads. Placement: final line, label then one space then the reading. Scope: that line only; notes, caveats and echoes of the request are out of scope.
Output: 11:52
